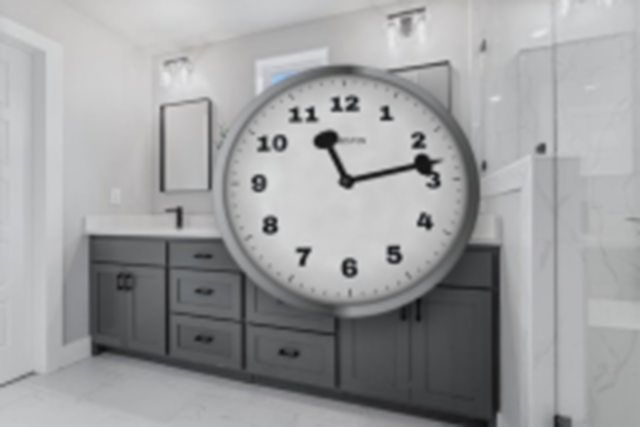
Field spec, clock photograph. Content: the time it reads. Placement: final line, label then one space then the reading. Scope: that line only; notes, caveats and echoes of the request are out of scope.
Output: 11:13
